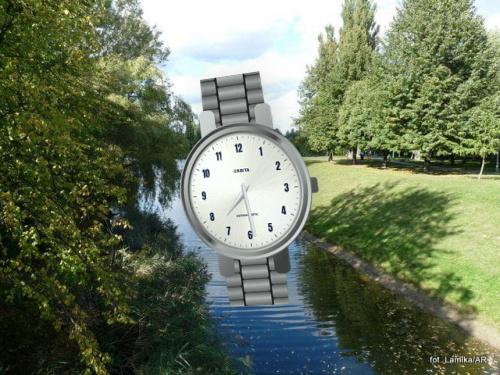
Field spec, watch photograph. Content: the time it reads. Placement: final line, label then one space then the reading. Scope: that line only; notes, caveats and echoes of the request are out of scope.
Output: 7:29
